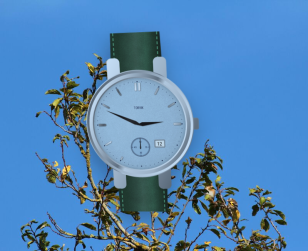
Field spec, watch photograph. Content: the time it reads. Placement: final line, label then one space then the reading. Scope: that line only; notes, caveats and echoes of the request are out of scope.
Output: 2:49
